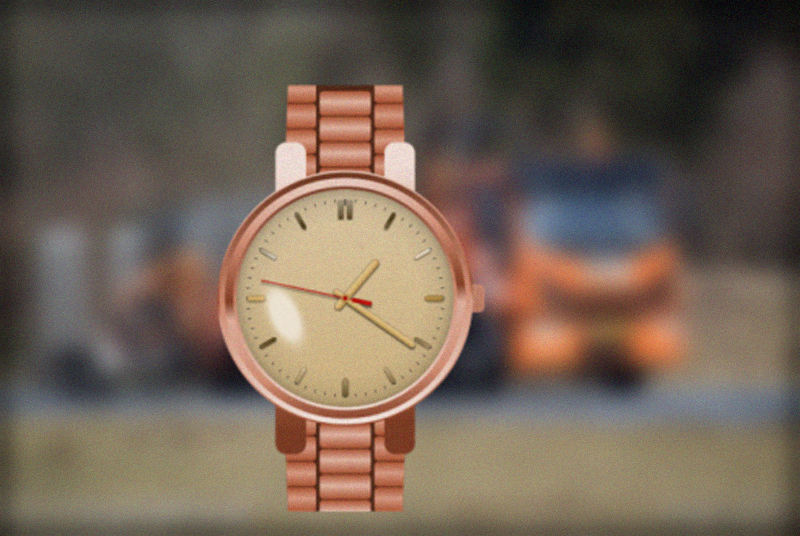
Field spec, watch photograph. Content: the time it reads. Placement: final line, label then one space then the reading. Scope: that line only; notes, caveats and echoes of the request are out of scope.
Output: 1:20:47
